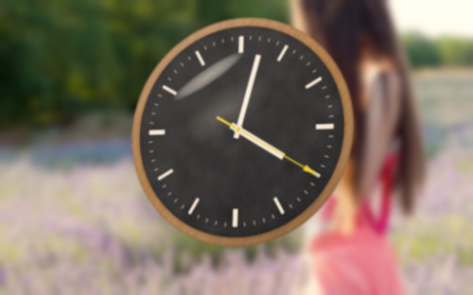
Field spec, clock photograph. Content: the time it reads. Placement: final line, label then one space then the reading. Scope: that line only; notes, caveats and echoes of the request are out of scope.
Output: 4:02:20
